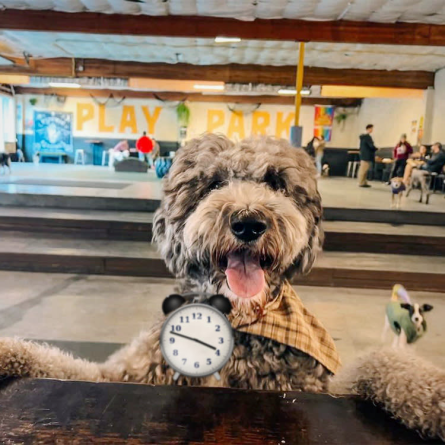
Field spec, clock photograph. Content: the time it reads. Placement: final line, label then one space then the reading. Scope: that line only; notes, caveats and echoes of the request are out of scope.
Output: 3:48
